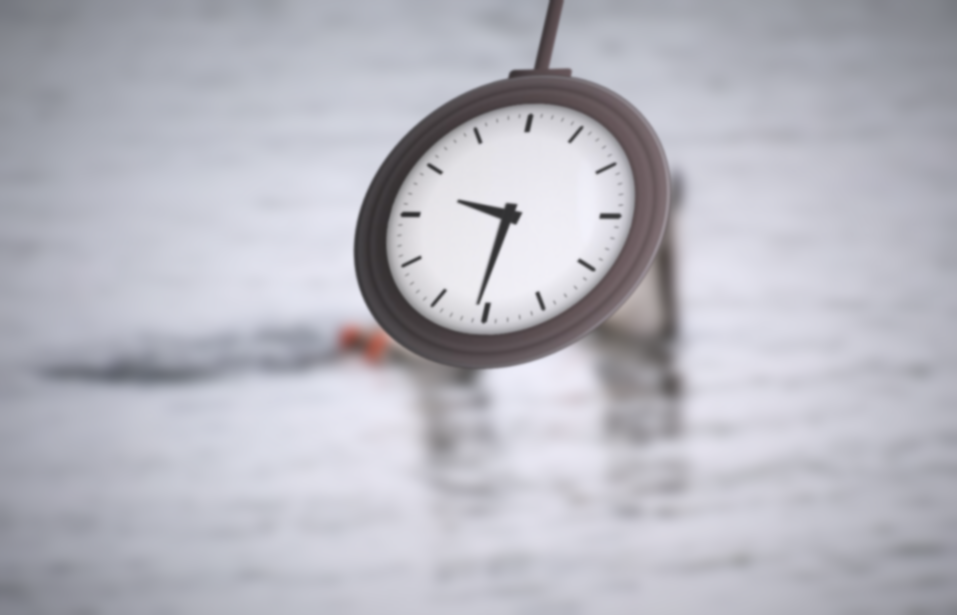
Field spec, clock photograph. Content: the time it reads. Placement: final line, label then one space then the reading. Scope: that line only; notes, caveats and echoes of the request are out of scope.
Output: 9:31
